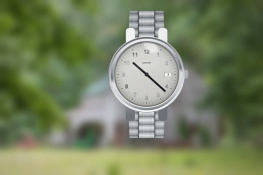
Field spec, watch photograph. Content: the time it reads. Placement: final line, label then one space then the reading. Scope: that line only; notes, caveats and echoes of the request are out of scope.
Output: 10:22
